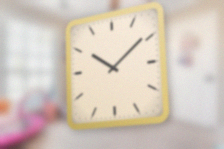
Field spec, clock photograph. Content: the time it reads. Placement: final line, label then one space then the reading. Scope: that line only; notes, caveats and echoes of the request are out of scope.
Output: 10:09
